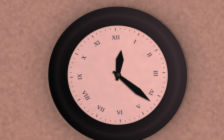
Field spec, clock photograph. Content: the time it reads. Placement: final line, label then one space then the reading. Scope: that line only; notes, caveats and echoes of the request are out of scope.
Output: 12:22
